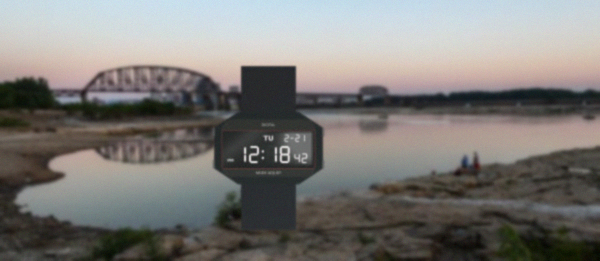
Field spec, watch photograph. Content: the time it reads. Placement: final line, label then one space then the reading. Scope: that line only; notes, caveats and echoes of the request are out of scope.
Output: 12:18
